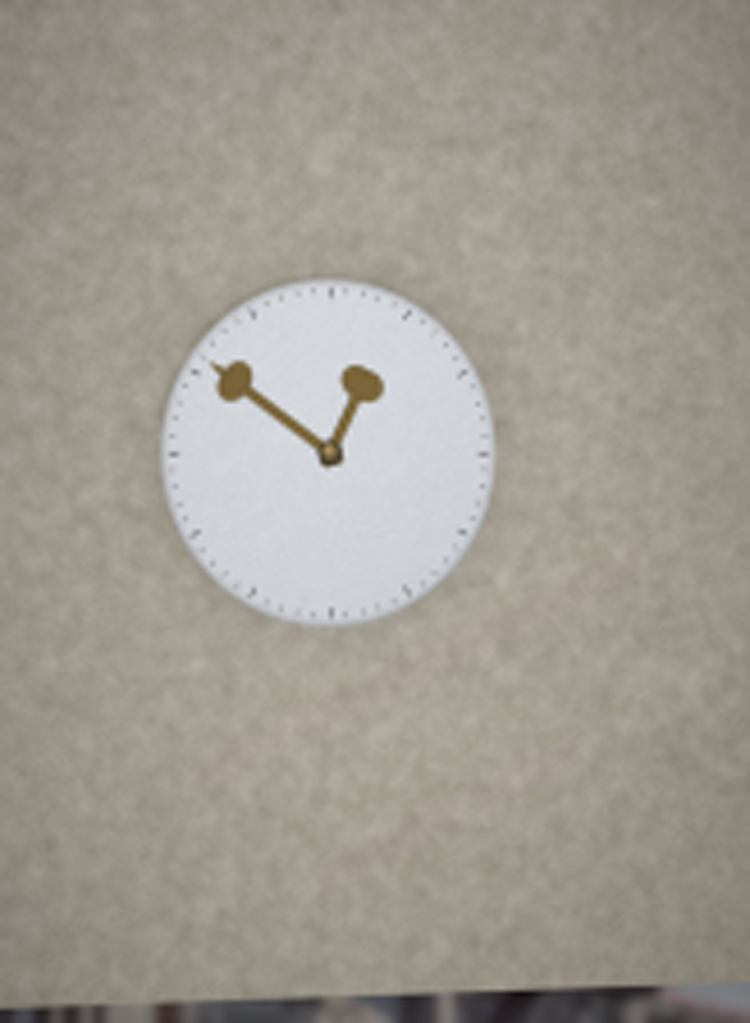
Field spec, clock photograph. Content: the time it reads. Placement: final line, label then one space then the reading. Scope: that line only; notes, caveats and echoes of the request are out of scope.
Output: 12:51
